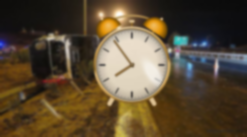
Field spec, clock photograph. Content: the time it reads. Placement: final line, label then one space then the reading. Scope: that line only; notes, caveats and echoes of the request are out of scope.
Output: 7:54
